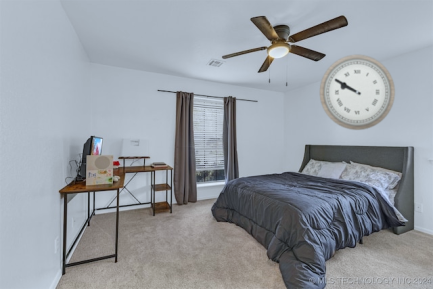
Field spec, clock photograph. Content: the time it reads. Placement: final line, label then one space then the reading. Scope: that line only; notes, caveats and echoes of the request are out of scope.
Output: 9:50
